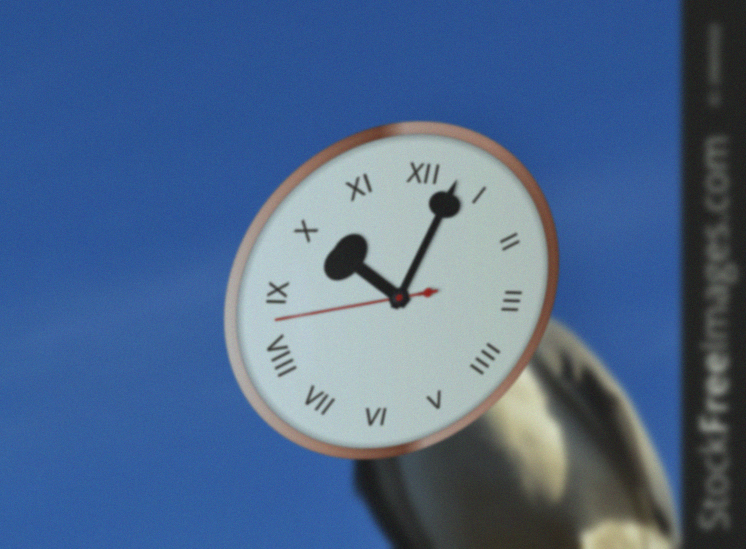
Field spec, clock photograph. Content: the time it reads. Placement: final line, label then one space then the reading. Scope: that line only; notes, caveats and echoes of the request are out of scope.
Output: 10:02:43
